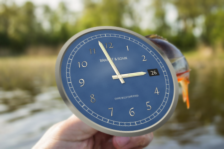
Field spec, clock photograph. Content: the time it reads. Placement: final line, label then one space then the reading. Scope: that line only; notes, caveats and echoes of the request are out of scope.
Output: 2:58
